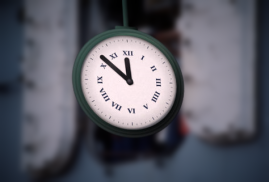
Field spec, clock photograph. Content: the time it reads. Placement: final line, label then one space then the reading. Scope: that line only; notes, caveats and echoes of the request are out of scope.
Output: 11:52
